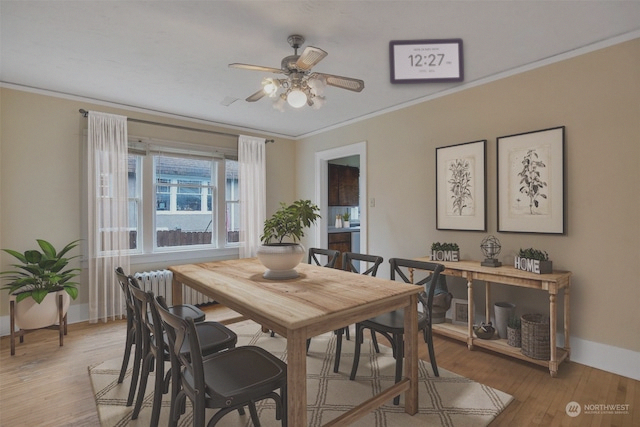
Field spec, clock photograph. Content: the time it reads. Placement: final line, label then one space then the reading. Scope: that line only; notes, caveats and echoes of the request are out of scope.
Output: 12:27
